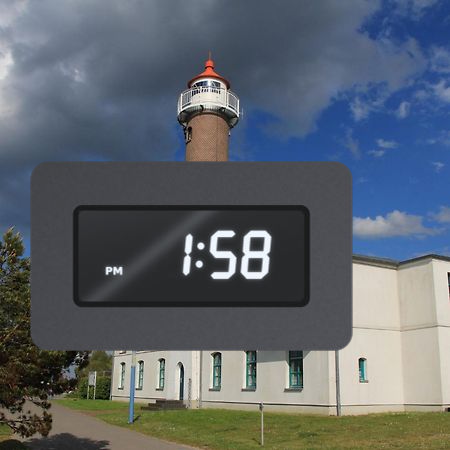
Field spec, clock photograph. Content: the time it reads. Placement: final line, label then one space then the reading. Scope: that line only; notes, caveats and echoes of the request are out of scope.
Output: 1:58
